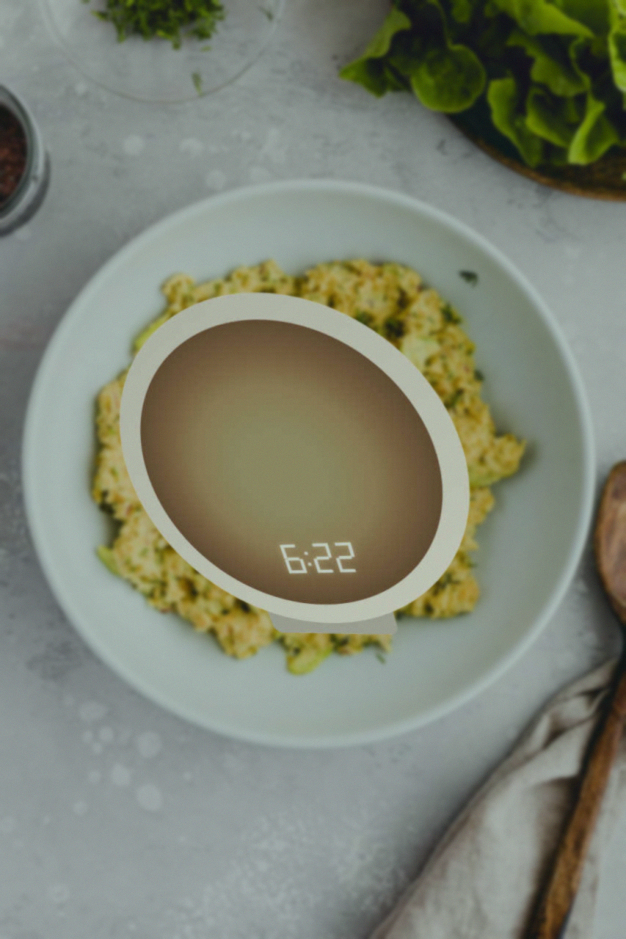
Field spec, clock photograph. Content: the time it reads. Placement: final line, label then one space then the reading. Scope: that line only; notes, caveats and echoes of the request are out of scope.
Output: 6:22
